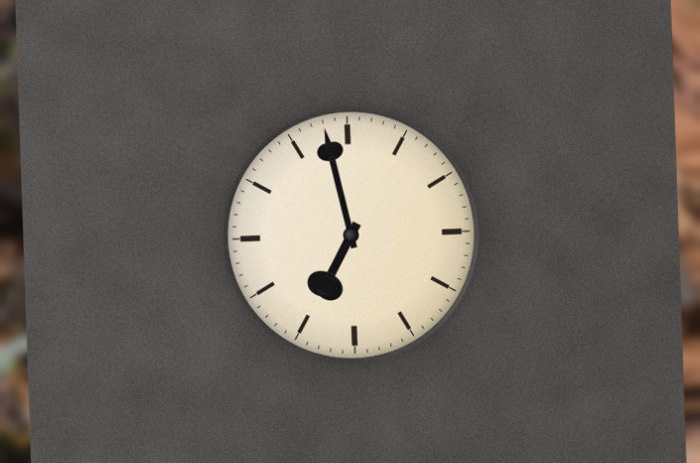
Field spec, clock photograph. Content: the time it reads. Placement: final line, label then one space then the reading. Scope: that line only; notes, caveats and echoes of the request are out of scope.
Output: 6:58
